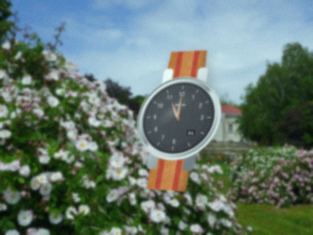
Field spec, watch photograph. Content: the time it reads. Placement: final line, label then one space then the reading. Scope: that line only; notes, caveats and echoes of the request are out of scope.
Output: 11:00
